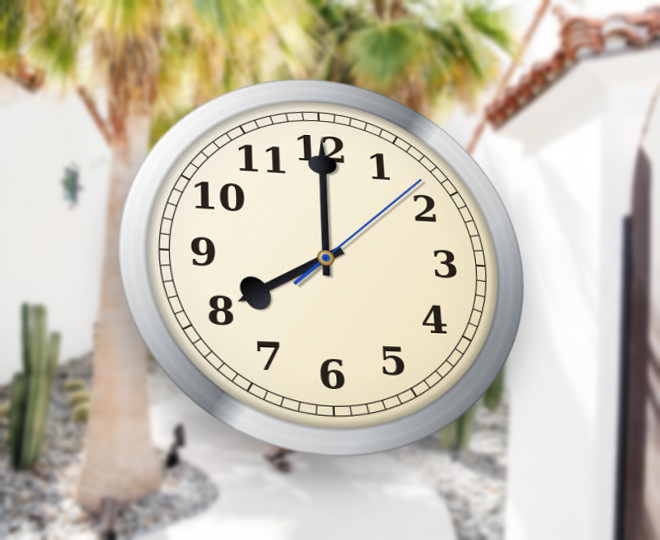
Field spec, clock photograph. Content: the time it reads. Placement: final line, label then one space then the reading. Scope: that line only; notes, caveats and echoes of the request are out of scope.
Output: 8:00:08
